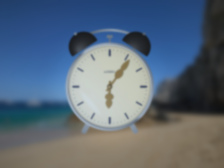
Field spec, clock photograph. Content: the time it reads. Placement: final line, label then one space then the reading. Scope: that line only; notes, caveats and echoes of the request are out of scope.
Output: 6:06
